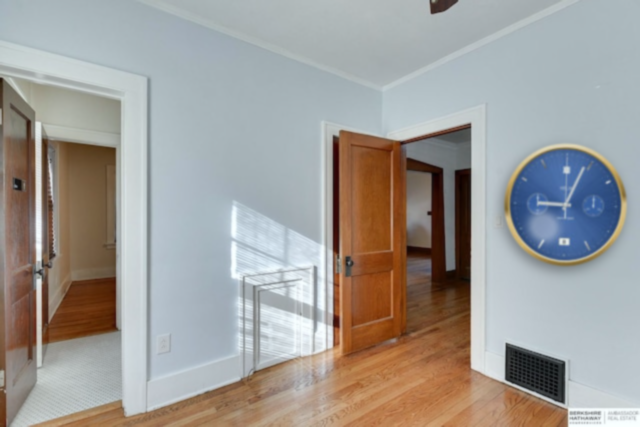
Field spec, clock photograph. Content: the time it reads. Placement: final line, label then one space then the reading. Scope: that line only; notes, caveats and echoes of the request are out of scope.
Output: 9:04
